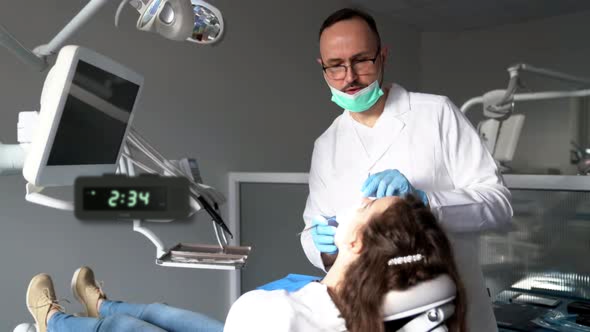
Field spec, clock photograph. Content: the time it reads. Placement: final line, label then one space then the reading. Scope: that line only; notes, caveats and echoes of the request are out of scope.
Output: 2:34
